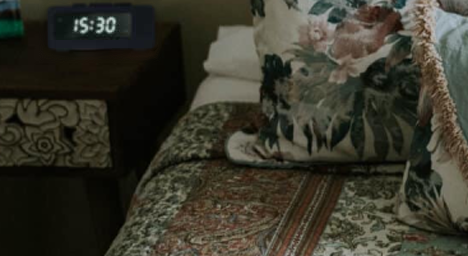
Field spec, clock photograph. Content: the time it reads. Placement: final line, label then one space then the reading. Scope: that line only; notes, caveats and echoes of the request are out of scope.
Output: 15:30
